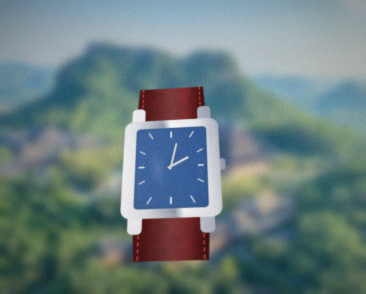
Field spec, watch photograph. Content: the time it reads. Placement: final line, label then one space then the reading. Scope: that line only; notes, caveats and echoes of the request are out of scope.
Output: 2:02
